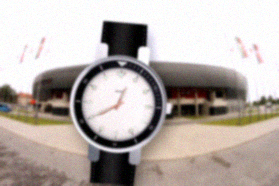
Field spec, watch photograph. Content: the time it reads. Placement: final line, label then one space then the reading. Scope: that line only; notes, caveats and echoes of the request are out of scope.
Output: 12:40
